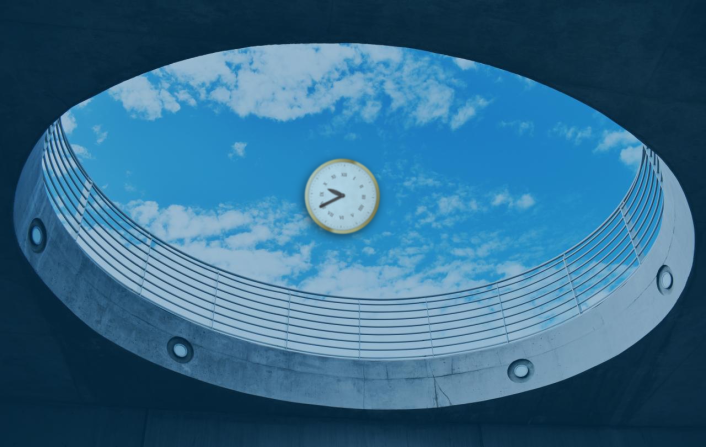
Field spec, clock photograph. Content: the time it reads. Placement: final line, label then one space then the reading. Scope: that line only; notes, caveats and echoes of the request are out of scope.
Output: 9:40
